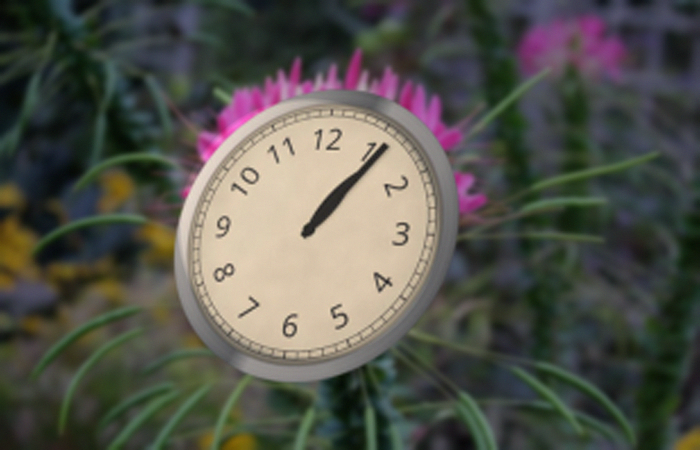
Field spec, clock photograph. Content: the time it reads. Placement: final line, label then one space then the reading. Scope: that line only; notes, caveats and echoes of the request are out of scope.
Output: 1:06
